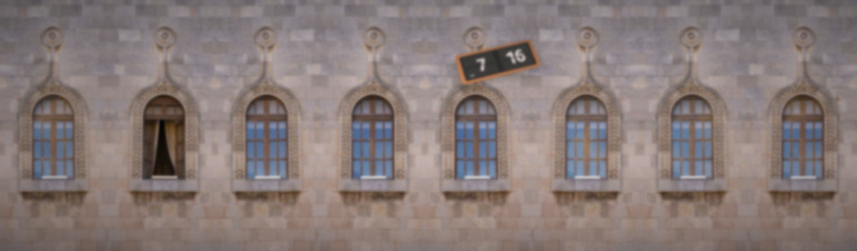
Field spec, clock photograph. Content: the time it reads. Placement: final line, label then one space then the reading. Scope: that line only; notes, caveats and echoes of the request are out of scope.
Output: 7:16
